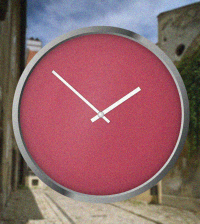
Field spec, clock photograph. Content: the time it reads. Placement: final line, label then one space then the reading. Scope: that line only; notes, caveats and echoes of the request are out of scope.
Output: 1:52
